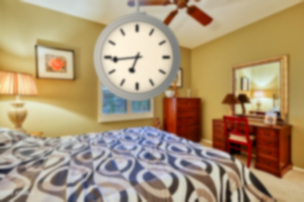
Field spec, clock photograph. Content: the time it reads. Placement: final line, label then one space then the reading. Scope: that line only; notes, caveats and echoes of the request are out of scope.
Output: 6:44
